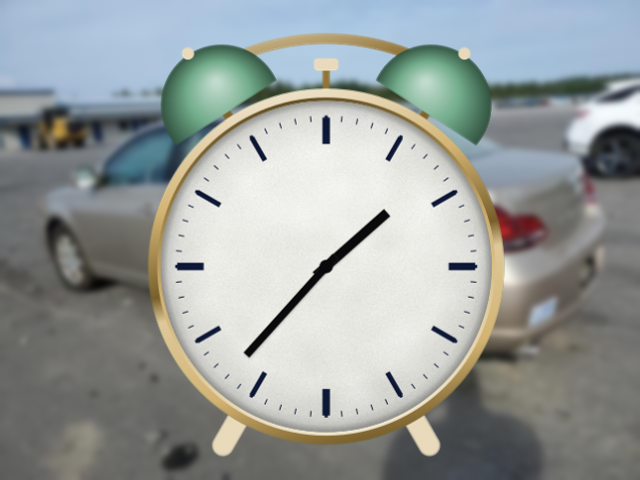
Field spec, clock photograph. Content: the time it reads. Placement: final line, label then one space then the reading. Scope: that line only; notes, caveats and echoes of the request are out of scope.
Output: 1:37
